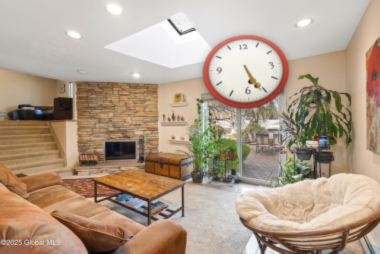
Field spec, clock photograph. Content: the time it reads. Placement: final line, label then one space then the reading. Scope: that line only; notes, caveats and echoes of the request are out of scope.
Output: 5:26
